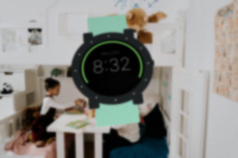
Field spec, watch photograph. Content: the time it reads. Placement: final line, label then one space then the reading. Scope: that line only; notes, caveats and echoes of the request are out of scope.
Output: 8:32
